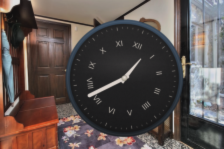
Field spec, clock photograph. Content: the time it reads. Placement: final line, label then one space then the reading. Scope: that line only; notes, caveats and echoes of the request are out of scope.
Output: 12:37
